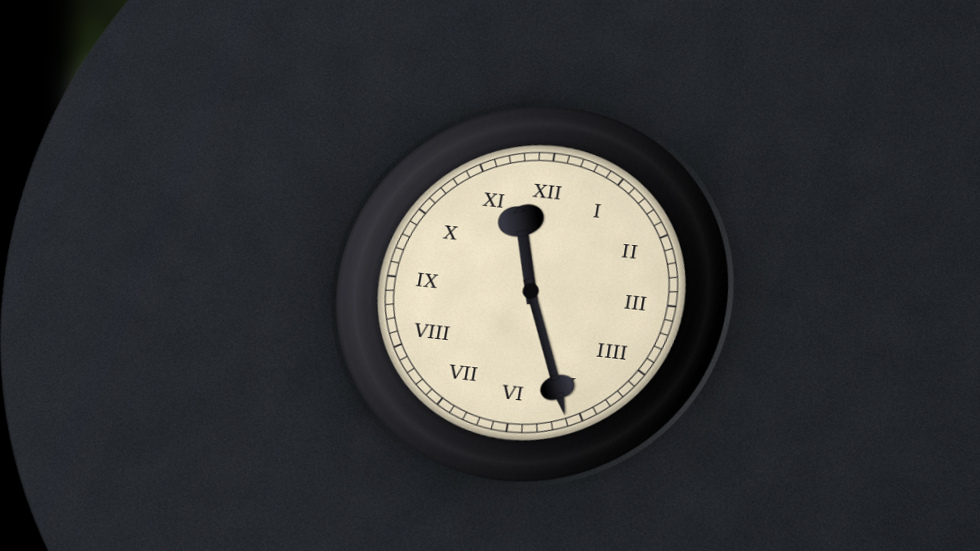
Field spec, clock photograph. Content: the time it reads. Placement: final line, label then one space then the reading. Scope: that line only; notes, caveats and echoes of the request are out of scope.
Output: 11:26
